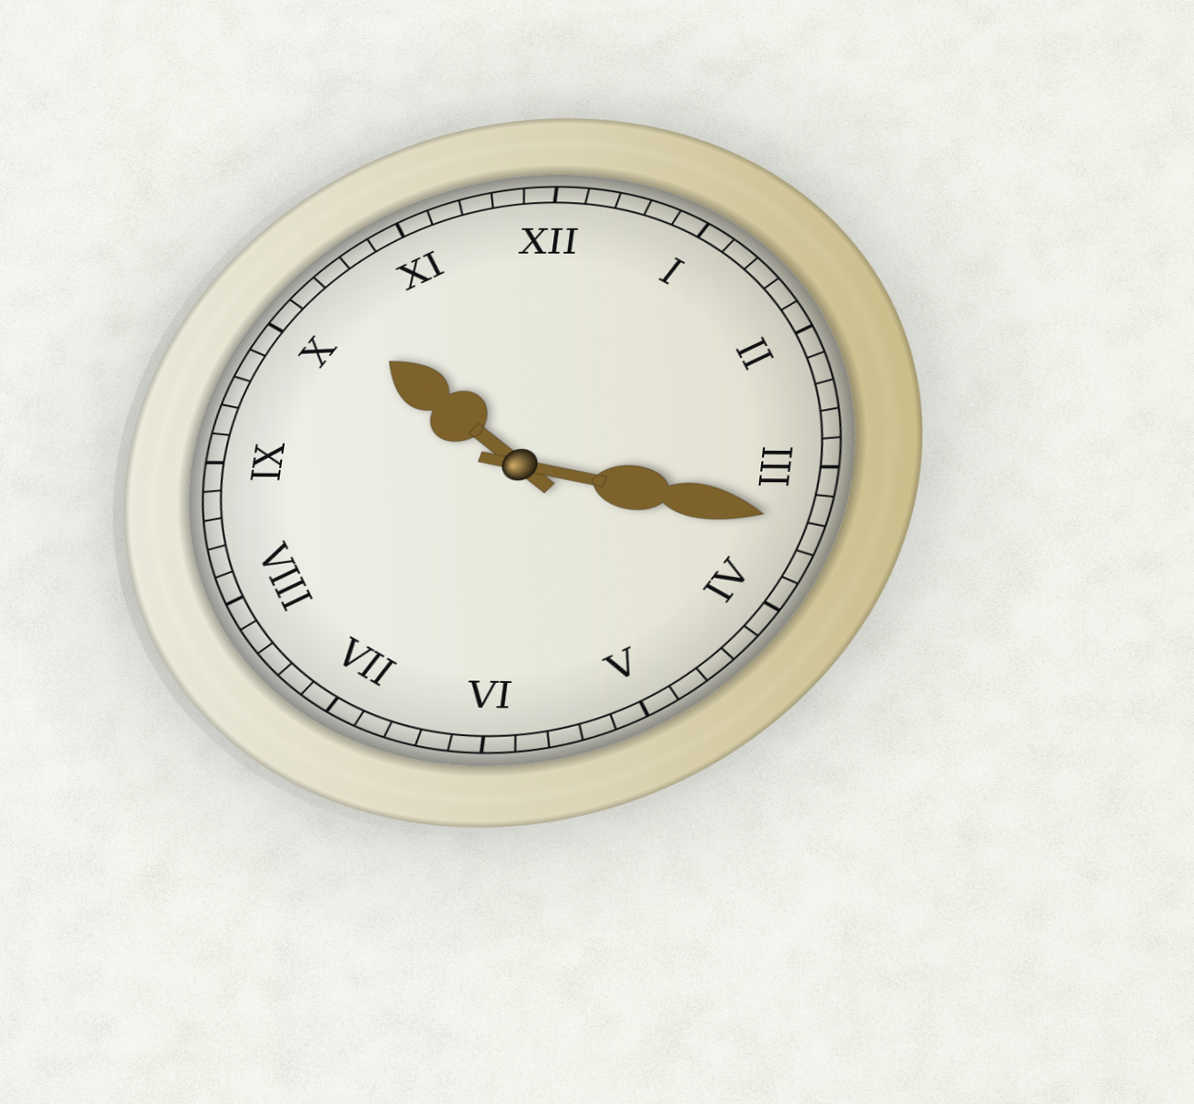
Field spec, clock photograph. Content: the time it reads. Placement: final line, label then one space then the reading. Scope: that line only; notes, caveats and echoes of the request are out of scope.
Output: 10:17
